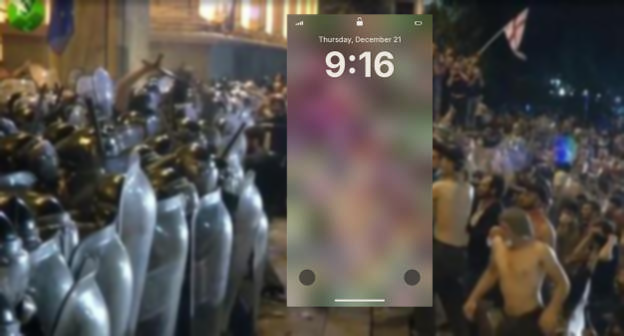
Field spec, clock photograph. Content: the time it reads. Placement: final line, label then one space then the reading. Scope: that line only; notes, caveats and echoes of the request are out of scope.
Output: 9:16
